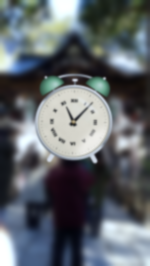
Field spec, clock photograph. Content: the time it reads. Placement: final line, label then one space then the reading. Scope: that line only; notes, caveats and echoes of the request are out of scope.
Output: 11:07
